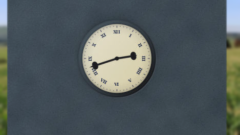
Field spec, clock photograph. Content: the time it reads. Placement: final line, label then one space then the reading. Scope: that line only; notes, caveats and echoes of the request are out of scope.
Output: 2:42
